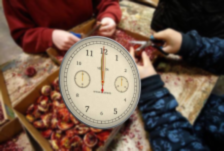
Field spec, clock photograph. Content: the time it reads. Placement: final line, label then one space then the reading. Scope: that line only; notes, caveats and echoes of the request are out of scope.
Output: 12:00
